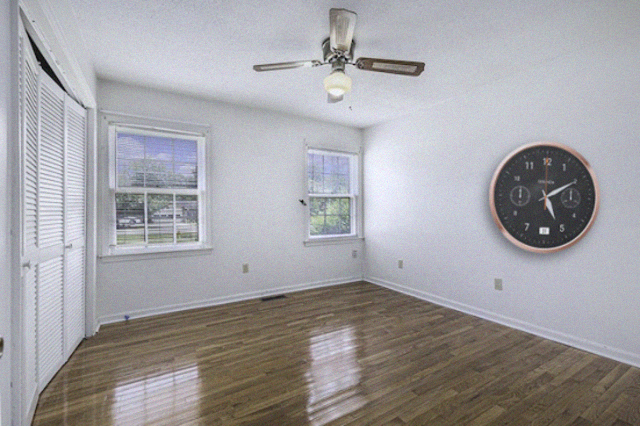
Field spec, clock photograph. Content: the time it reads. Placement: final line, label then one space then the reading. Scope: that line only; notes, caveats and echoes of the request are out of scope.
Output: 5:10
